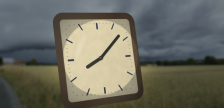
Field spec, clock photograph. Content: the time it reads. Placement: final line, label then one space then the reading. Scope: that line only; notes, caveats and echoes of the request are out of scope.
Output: 8:08
